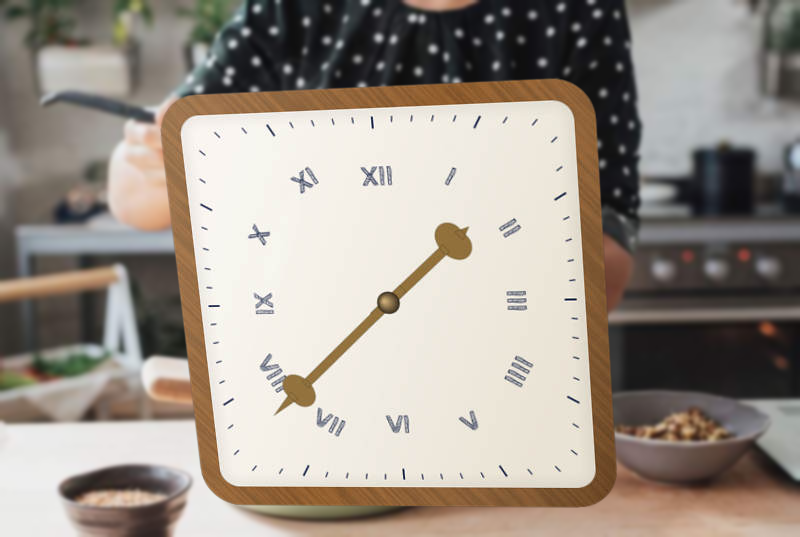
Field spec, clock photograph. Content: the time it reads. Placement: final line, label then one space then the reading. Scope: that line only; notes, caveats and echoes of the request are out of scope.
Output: 1:38
